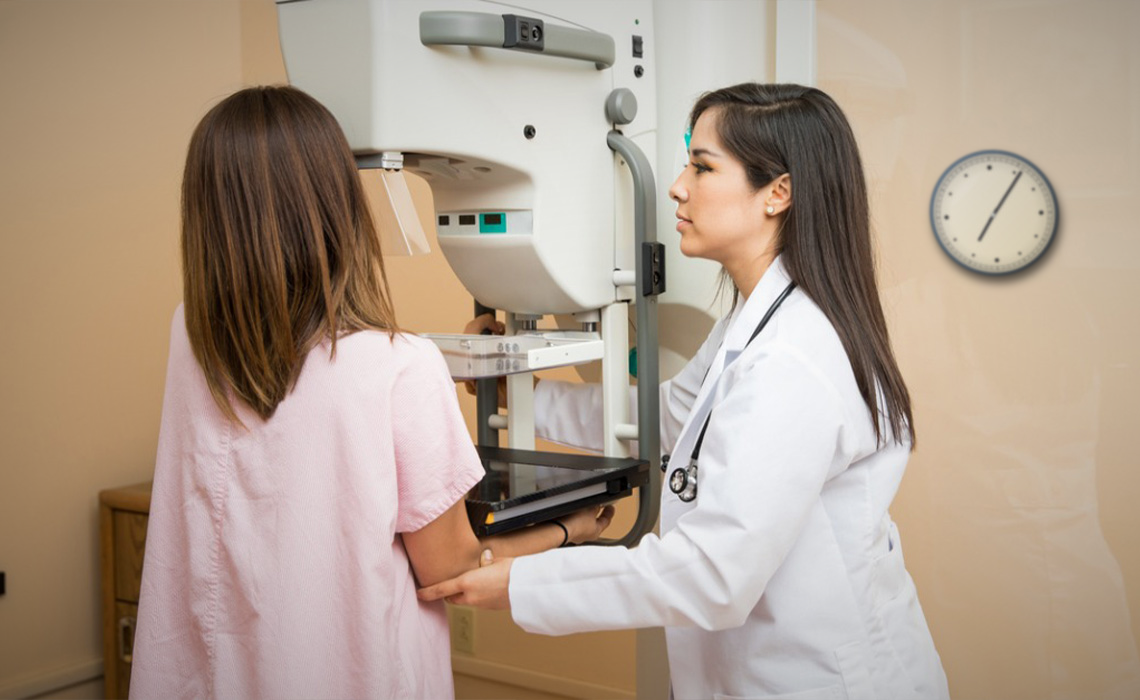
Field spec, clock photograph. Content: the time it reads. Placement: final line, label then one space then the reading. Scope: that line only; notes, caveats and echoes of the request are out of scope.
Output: 7:06
